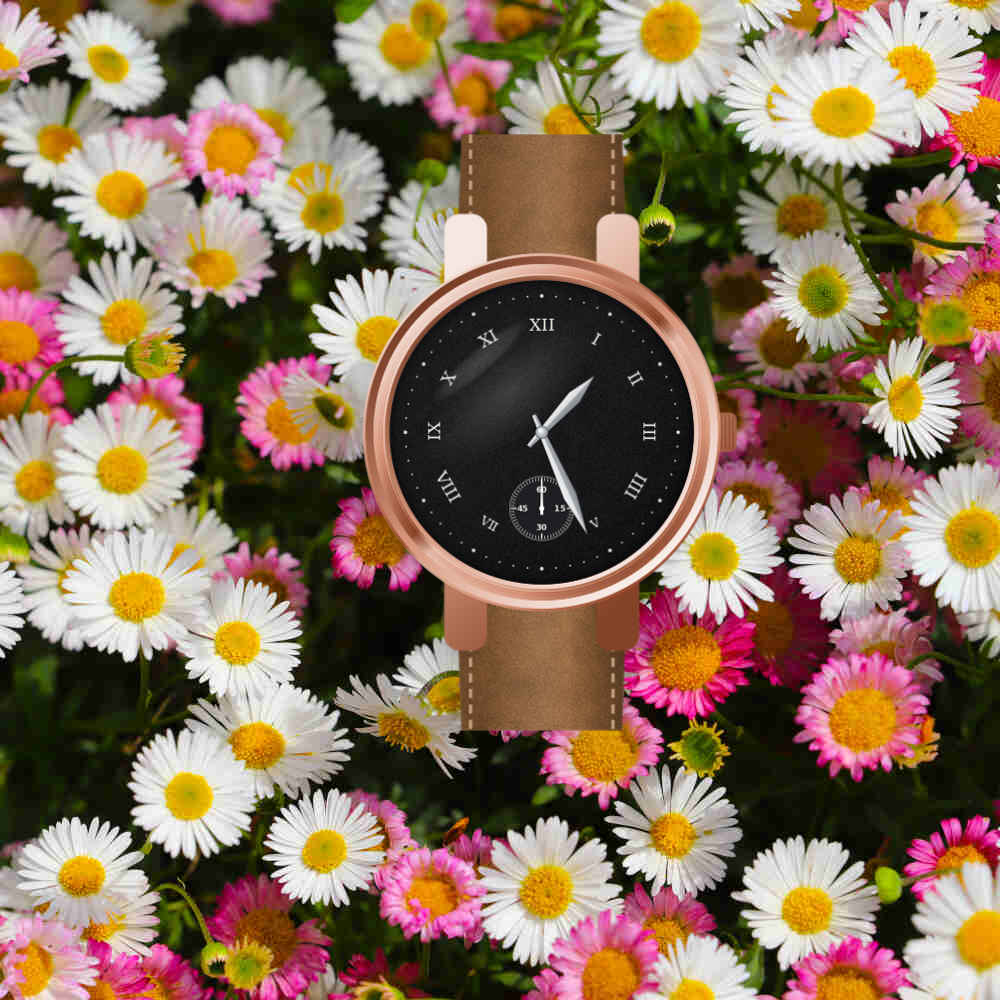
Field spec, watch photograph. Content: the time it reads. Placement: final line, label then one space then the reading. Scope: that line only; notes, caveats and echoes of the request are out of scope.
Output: 1:26
